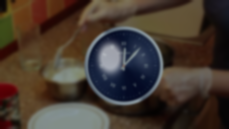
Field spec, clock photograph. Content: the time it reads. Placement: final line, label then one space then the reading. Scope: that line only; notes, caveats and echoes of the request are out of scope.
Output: 12:07
